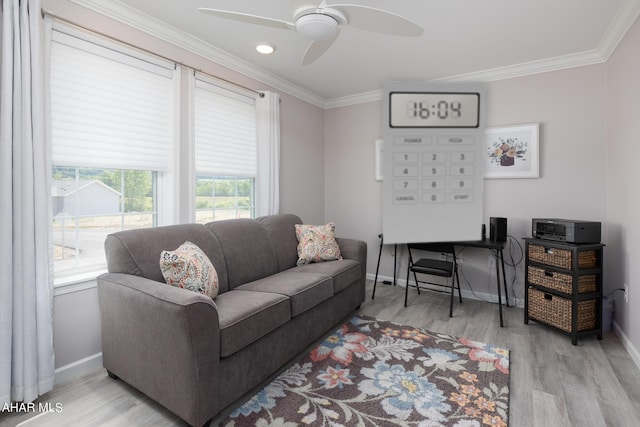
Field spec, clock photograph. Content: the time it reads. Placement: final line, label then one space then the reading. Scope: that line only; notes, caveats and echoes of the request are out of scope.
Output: 16:04
